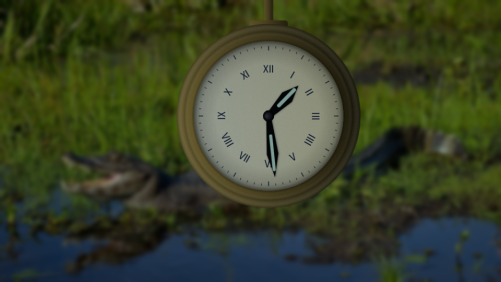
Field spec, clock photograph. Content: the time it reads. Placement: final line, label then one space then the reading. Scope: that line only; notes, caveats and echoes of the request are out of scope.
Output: 1:29
